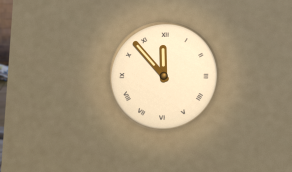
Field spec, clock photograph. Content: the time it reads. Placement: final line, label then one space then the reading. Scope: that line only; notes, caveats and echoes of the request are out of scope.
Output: 11:53
